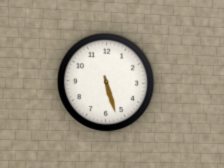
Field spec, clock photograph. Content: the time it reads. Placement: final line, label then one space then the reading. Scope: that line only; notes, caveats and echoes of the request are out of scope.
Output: 5:27
